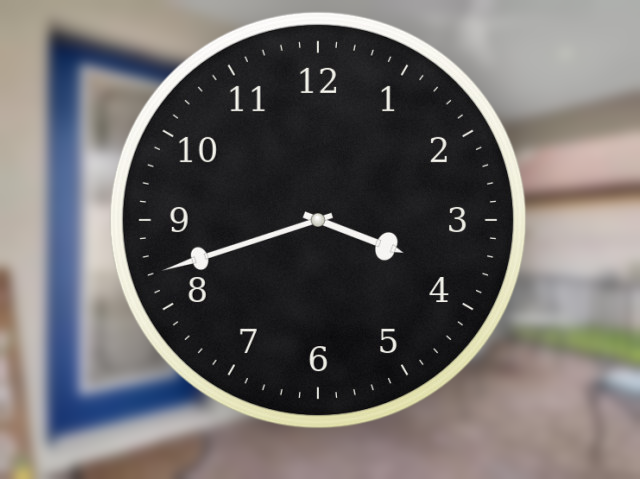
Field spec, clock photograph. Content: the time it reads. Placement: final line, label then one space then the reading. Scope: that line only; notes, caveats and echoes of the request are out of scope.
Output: 3:42
